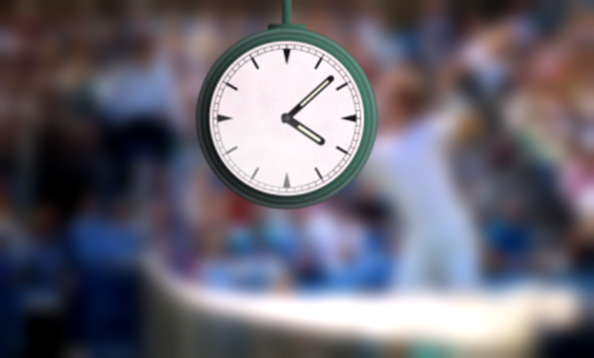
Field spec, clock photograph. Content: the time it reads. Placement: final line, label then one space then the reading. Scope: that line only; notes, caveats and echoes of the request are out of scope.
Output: 4:08
